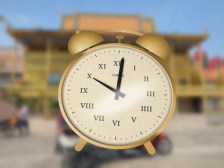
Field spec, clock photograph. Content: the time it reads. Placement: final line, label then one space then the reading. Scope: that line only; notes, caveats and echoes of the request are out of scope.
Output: 10:01
